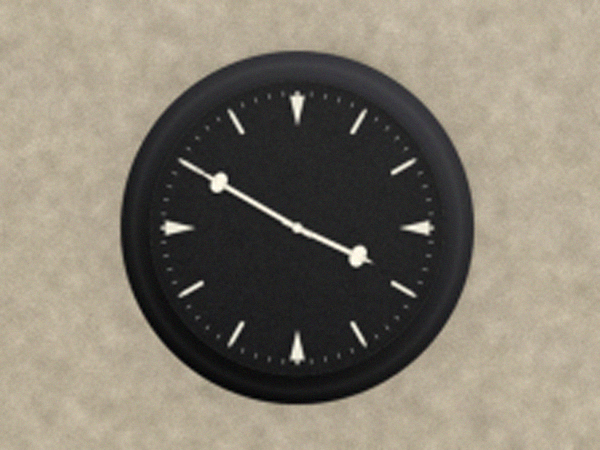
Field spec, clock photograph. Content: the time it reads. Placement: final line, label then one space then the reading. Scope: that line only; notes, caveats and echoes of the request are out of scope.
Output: 3:50
